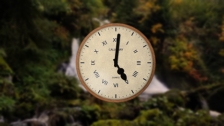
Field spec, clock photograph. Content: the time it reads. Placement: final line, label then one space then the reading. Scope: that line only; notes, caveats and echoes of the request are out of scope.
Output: 5:01
